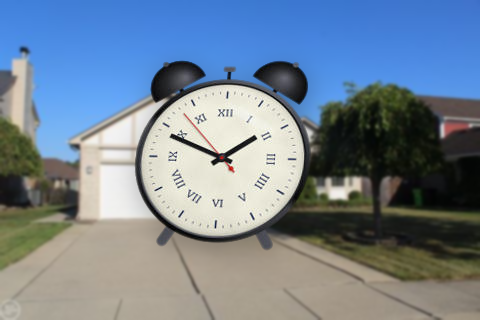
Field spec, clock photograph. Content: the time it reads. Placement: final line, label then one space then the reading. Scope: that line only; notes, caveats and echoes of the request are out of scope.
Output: 1:48:53
